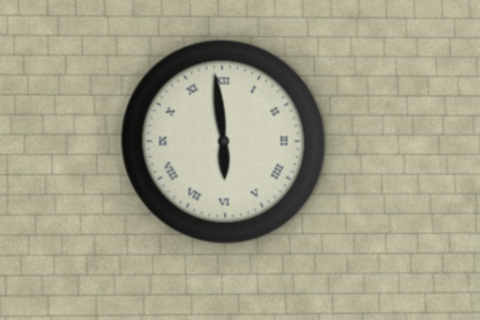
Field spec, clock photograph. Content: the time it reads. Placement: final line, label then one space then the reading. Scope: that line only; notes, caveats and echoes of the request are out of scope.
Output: 5:59
